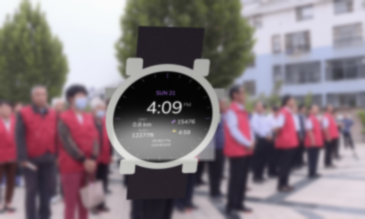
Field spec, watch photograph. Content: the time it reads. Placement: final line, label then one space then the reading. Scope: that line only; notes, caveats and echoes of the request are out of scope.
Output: 4:09
